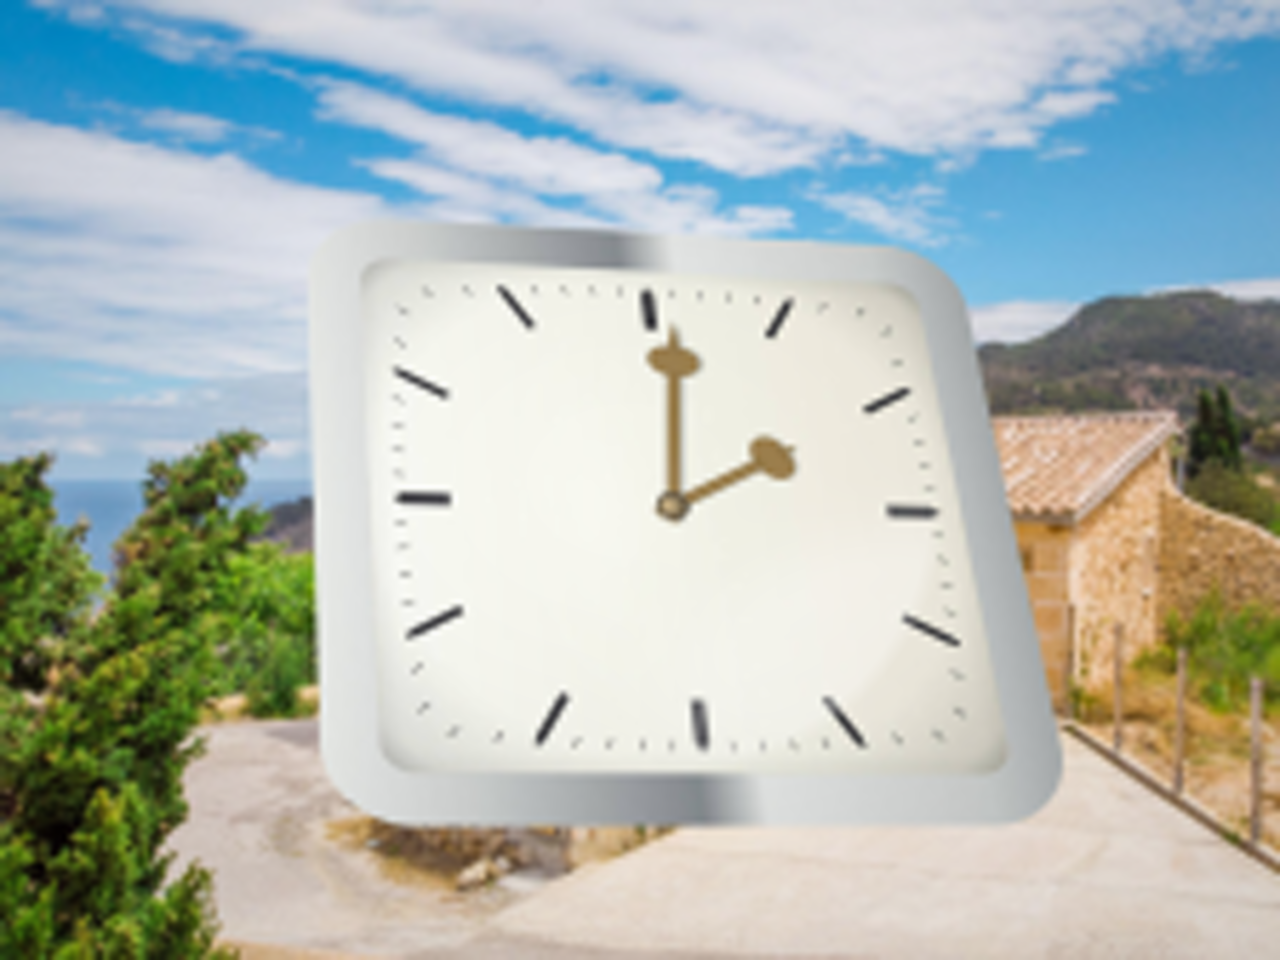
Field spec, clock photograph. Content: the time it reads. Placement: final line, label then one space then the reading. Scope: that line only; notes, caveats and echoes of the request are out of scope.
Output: 2:01
